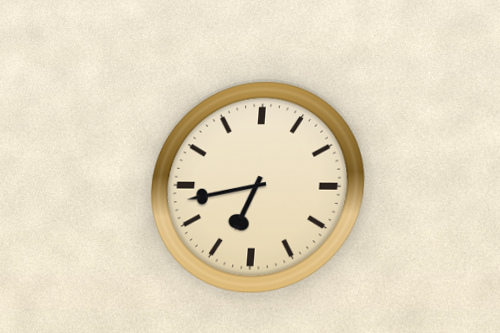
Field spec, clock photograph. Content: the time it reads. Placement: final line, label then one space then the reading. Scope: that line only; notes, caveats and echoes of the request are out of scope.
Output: 6:43
